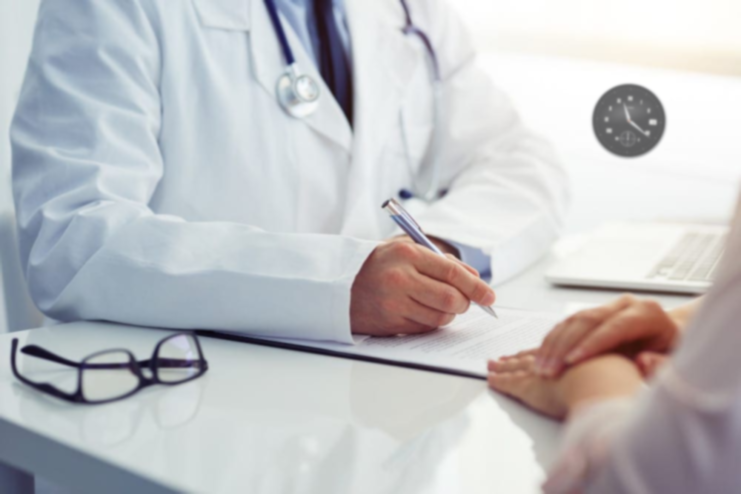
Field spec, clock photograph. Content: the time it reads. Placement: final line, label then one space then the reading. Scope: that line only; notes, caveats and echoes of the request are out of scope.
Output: 11:21
